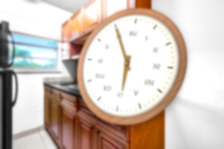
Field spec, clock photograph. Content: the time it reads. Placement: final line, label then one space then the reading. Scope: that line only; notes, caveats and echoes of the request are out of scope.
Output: 5:55
